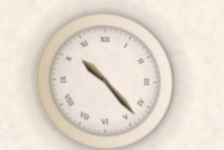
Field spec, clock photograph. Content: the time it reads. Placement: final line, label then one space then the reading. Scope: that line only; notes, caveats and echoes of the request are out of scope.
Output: 10:23
